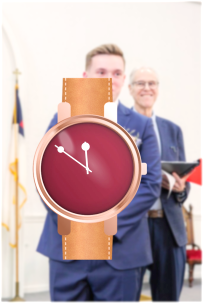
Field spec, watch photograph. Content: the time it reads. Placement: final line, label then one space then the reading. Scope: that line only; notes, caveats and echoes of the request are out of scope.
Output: 11:51
